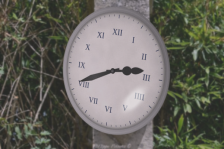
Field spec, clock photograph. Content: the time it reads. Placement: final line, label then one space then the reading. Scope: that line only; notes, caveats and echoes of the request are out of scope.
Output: 2:41
